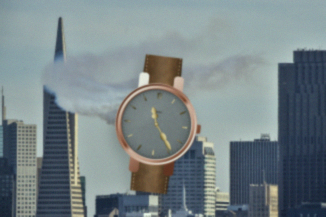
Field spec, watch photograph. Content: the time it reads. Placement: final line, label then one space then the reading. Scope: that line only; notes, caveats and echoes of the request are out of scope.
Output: 11:24
